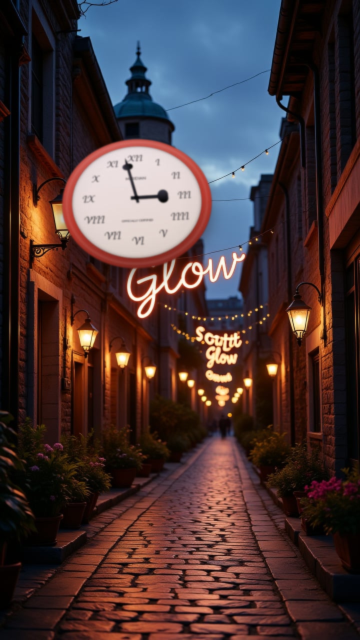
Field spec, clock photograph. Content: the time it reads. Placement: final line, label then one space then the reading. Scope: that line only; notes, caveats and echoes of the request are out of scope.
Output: 2:58
